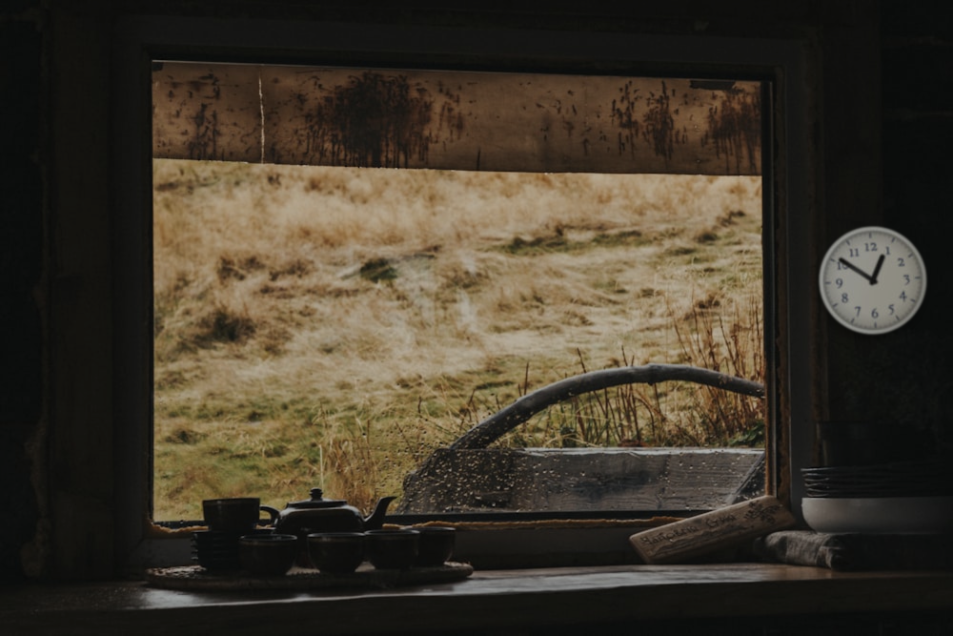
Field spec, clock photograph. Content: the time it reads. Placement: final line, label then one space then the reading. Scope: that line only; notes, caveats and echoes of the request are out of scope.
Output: 12:51
